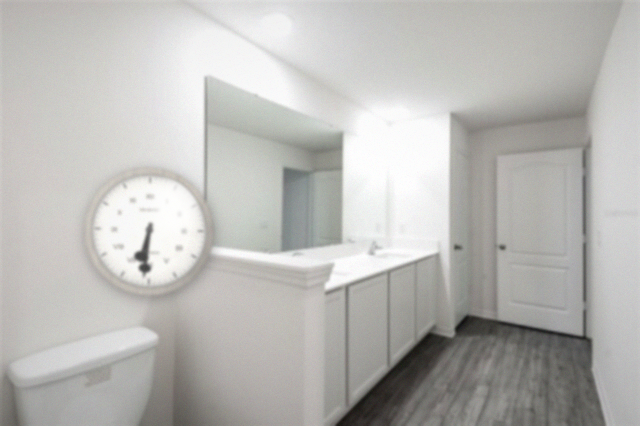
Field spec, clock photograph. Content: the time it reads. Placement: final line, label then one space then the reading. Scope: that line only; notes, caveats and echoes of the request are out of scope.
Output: 6:31
